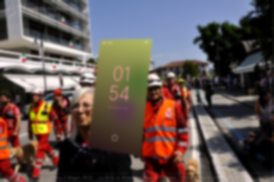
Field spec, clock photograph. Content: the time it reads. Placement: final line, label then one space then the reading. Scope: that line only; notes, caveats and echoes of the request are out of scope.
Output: 1:54
